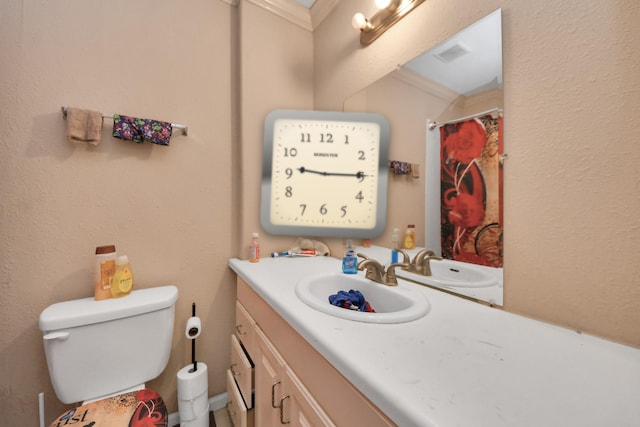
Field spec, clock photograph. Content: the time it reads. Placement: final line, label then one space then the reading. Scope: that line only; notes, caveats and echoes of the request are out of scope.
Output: 9:15
